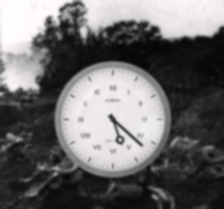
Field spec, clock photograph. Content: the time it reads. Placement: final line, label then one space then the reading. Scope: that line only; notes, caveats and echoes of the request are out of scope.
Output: 5:22
